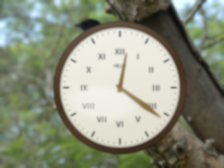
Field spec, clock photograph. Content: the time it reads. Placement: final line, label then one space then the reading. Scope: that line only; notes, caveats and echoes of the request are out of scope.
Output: 12:21
